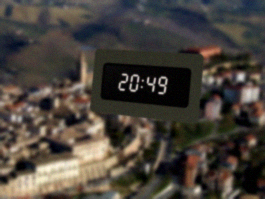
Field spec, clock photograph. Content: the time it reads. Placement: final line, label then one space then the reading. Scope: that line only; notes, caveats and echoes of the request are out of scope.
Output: 20:49
